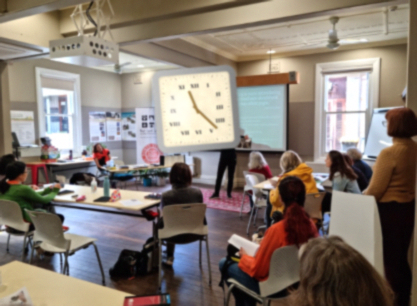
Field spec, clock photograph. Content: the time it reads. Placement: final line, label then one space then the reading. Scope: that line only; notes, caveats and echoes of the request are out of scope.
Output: 11:23
